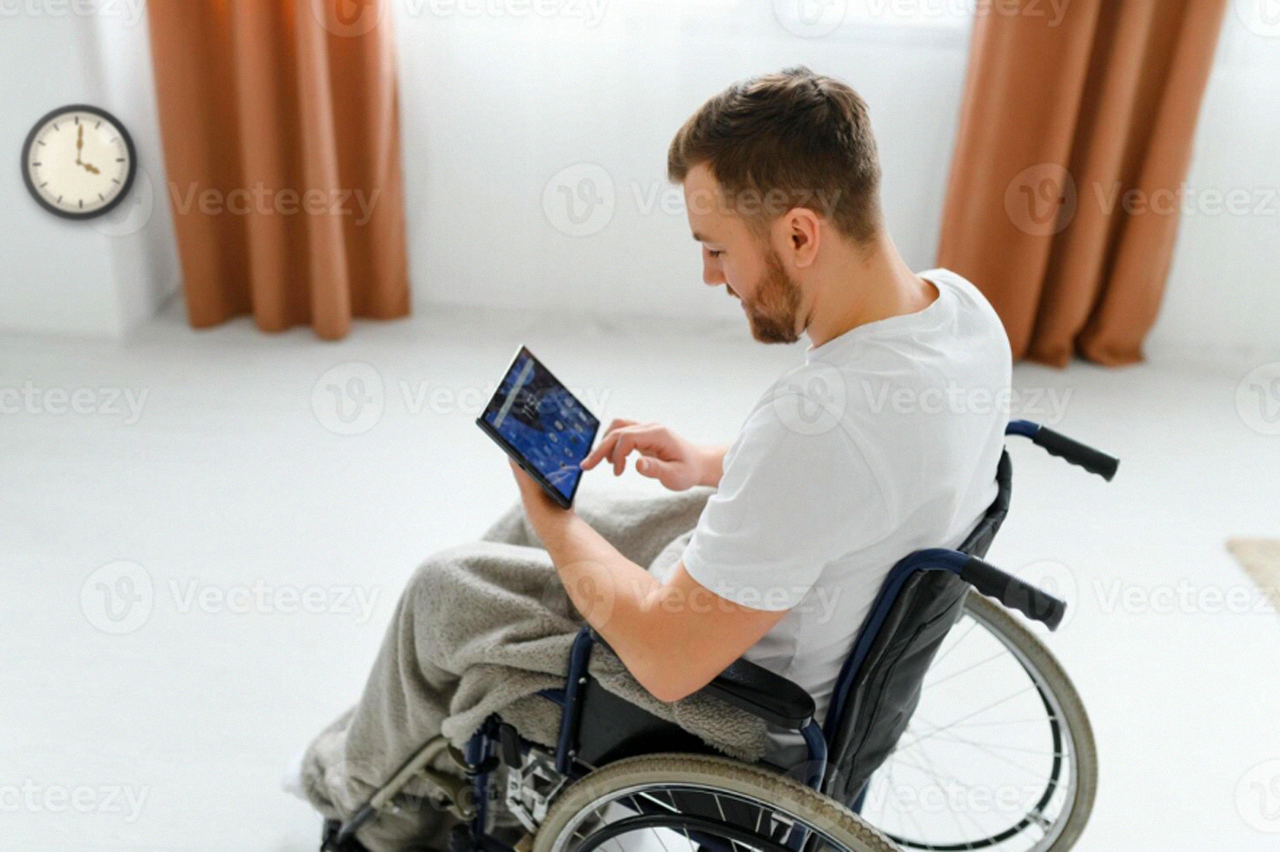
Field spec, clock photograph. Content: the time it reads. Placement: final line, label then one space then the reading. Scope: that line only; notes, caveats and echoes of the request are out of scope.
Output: 4:01
